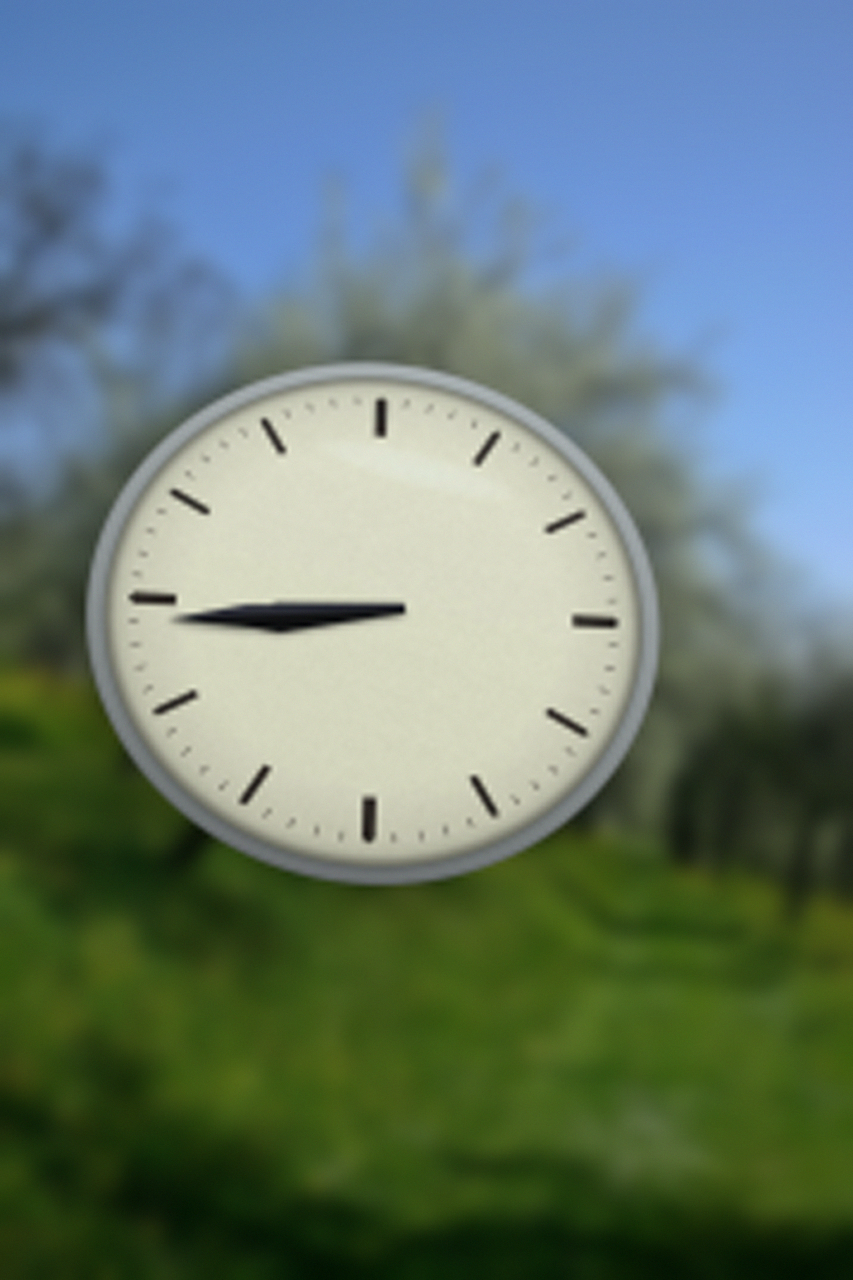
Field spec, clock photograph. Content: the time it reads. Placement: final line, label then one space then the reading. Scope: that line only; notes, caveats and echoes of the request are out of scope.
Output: 8:44
